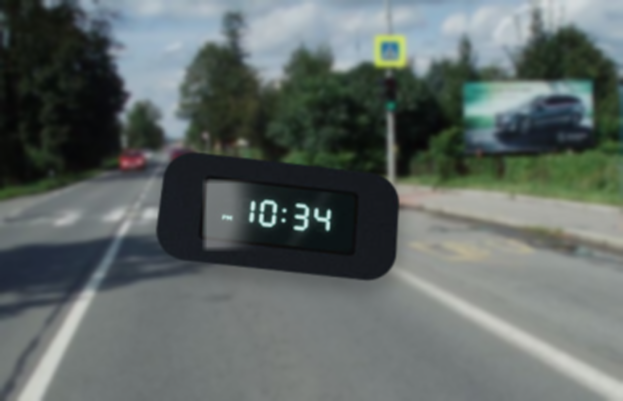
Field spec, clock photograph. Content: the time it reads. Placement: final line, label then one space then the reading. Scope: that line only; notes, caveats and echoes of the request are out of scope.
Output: 10:34
